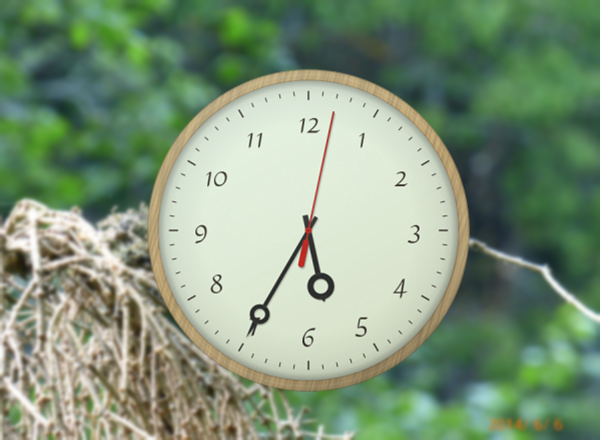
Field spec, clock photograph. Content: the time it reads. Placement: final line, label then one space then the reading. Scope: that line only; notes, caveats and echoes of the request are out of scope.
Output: 5:35:02
